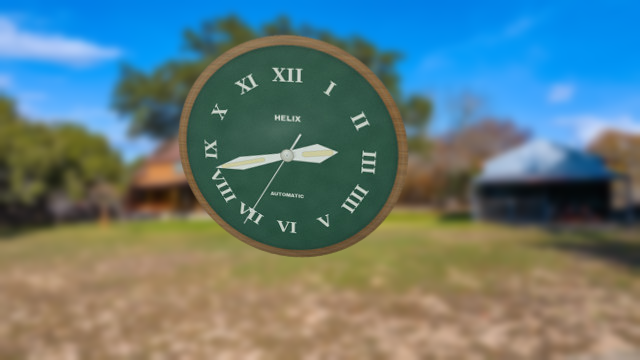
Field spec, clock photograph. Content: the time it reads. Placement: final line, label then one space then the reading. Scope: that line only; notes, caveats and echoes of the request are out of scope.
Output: 2:42:35
